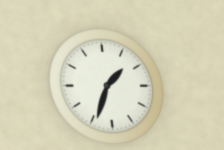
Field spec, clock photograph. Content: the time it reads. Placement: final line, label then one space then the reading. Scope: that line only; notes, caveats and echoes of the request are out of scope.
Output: 1:34
